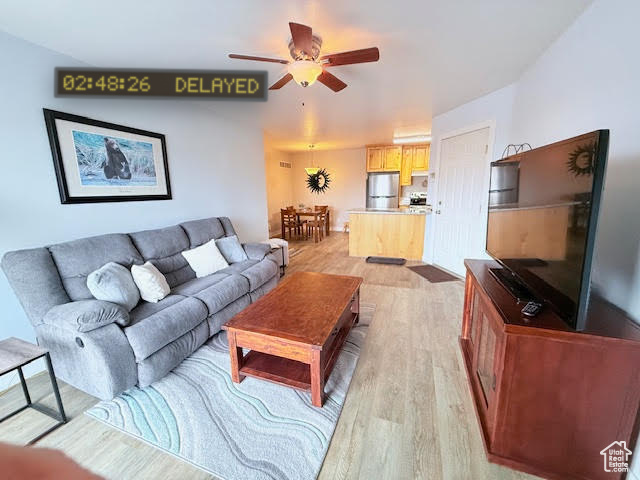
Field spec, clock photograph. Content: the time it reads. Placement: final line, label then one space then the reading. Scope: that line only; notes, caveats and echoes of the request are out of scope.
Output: 2:48:26
